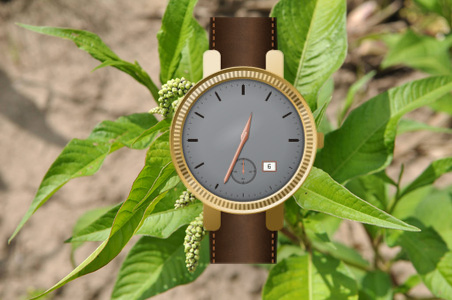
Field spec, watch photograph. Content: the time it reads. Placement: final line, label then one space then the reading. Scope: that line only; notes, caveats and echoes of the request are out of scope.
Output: 12:34
